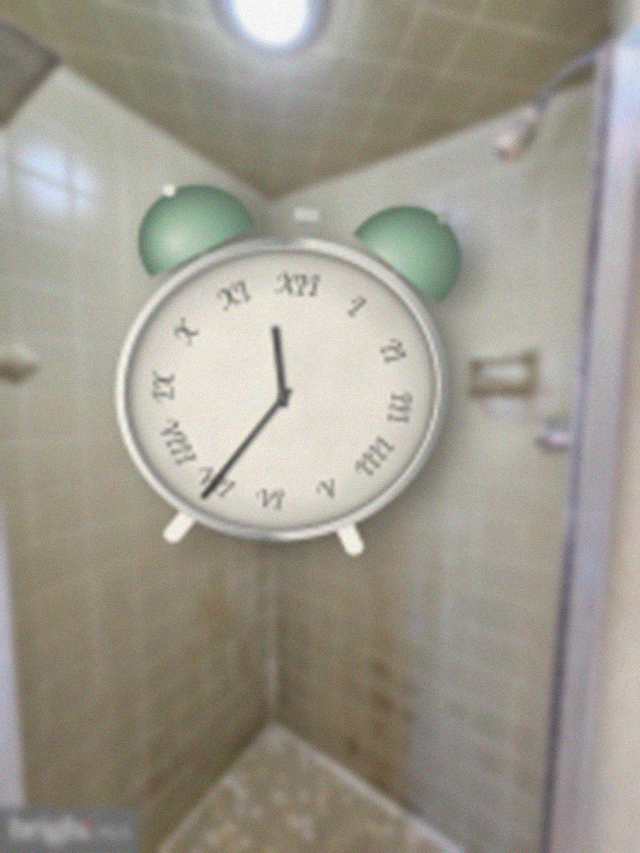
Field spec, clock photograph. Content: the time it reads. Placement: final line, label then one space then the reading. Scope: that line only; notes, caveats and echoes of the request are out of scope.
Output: 11:35
